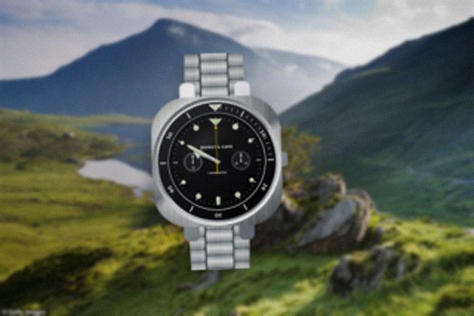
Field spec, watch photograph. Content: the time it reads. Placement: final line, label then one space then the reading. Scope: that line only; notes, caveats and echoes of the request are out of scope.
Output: 9:50
